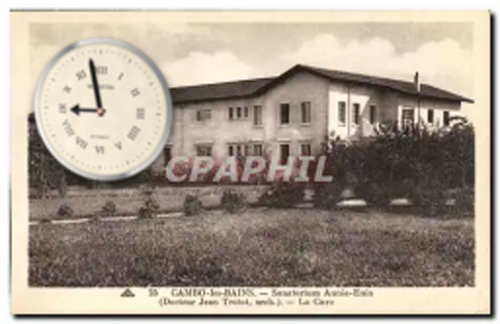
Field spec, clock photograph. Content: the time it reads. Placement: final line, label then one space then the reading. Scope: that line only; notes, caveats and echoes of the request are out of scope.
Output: 8:58
